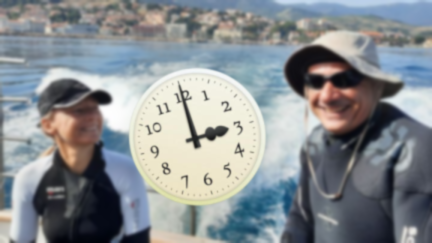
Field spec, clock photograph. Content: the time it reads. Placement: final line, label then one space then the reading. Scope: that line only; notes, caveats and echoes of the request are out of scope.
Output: 3:00
